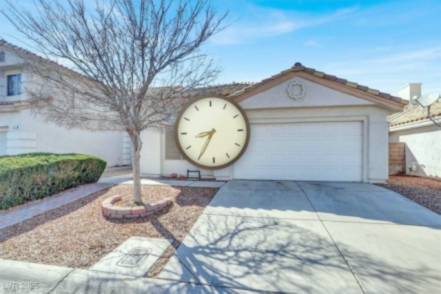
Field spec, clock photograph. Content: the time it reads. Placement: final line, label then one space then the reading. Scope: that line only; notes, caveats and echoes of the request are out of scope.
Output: 8:35
